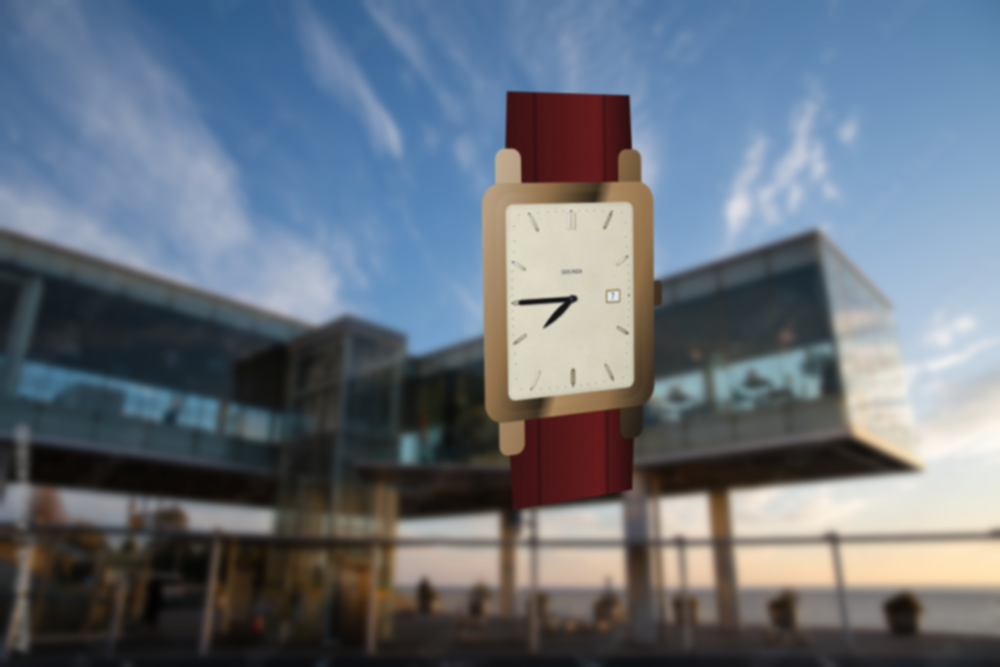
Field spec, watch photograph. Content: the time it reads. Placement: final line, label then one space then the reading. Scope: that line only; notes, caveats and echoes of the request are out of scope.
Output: 7:45
